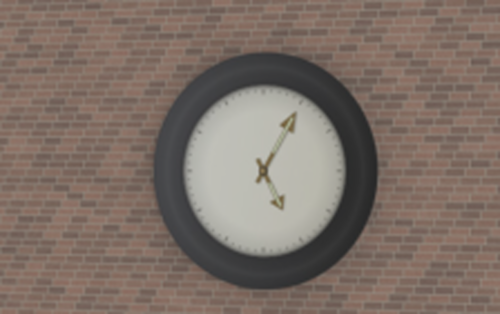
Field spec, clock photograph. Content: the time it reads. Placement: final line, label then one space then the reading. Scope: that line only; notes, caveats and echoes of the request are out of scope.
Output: 5:05
